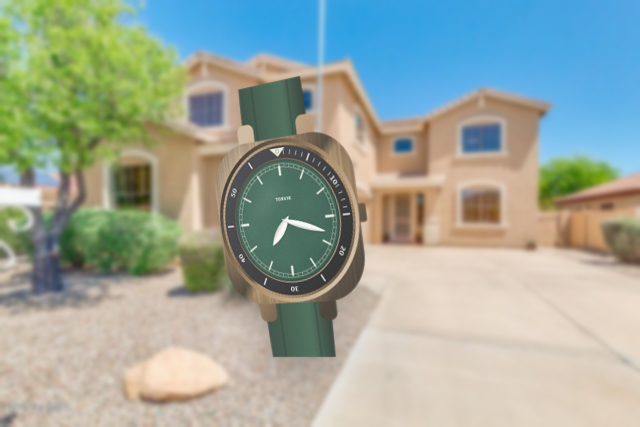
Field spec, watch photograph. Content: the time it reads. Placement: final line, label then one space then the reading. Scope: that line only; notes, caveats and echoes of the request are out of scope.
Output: 7:18
